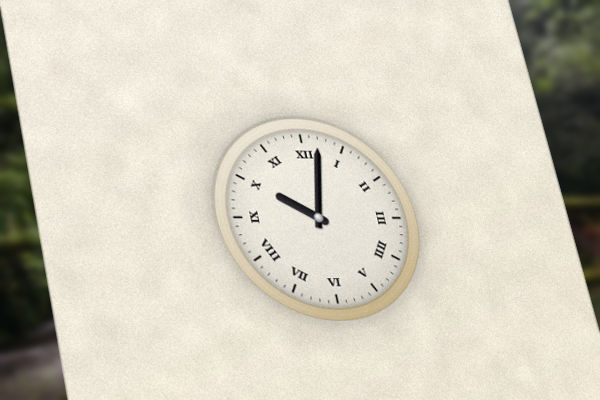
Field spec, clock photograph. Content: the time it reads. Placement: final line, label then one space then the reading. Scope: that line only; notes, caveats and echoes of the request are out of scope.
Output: 10:02
